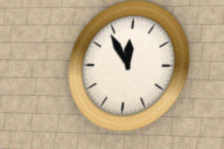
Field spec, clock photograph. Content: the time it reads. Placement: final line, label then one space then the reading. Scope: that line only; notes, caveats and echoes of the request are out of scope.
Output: 11:54
